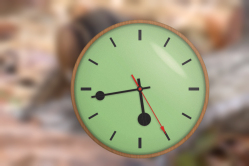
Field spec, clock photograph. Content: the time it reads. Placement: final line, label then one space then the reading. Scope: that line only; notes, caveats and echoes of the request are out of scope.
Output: 5:43:25
